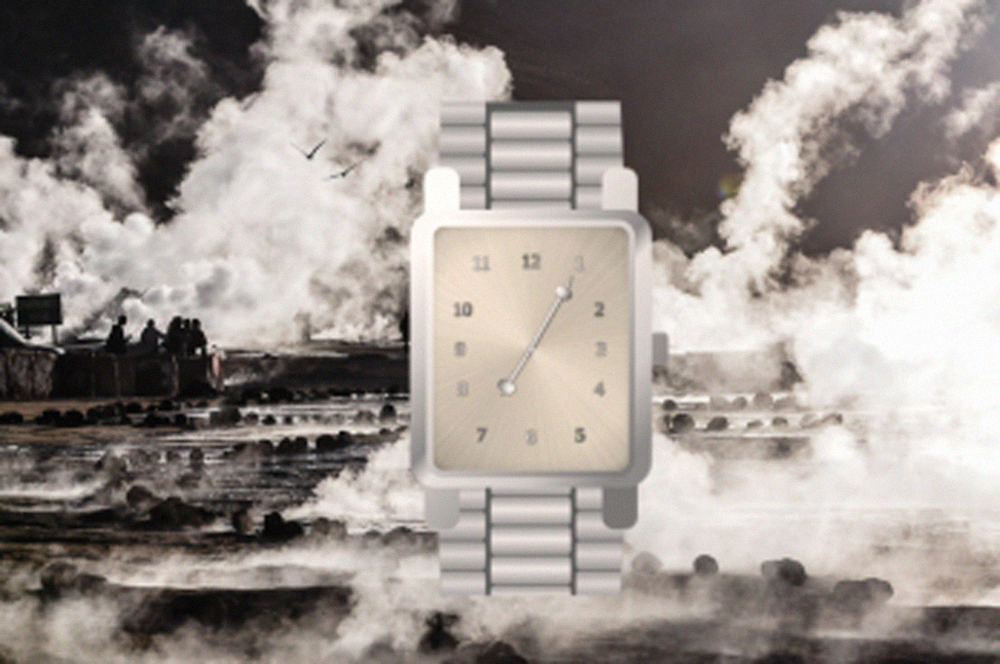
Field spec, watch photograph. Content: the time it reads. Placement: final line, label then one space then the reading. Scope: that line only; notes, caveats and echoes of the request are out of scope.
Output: 7:05
